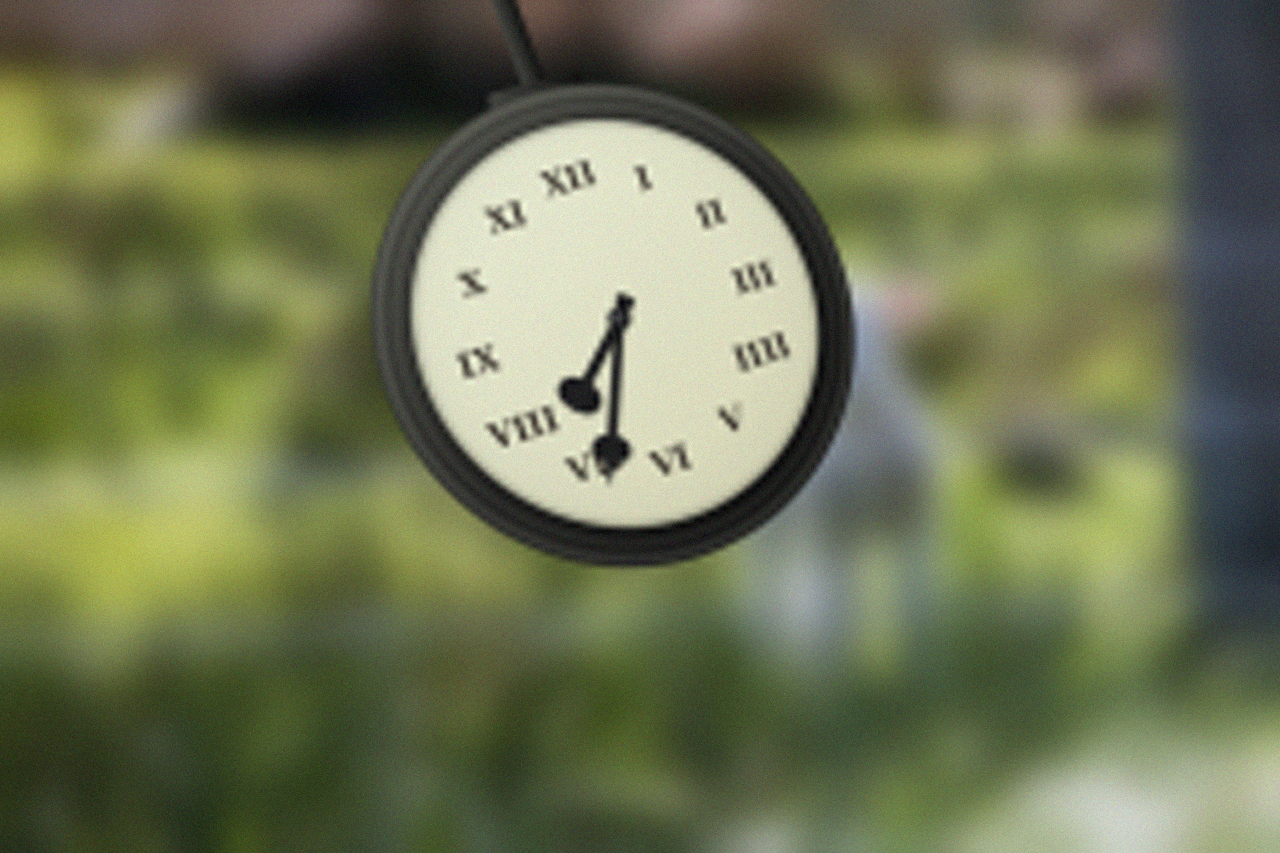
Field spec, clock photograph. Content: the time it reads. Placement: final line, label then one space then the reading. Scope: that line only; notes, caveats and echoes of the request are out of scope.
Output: 7:34
